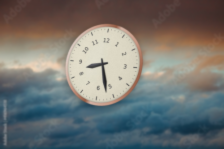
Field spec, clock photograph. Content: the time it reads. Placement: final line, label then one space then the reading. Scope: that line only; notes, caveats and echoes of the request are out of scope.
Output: 8:27
